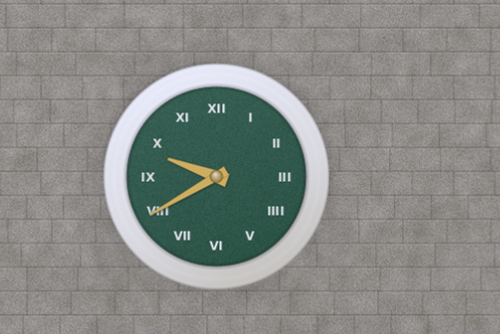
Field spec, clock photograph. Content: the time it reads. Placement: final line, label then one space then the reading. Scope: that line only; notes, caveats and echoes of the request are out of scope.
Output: 9:40
